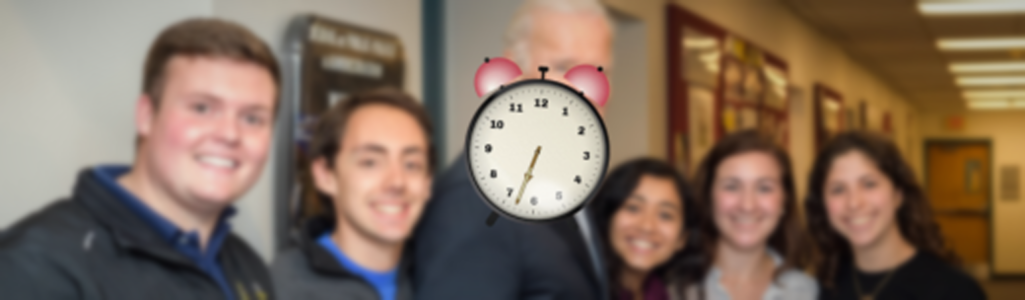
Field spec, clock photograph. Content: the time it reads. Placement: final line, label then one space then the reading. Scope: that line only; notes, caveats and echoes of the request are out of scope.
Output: 6:33
